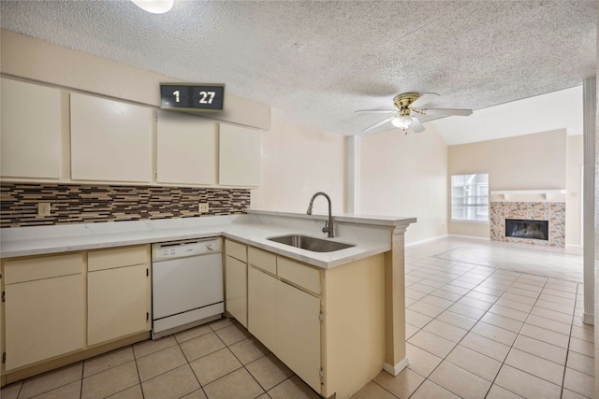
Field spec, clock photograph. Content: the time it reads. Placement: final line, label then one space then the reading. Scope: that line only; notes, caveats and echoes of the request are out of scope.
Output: 1:27
